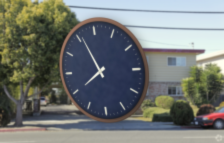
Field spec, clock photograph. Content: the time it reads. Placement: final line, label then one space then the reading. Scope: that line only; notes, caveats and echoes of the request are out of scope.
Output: 7:56
